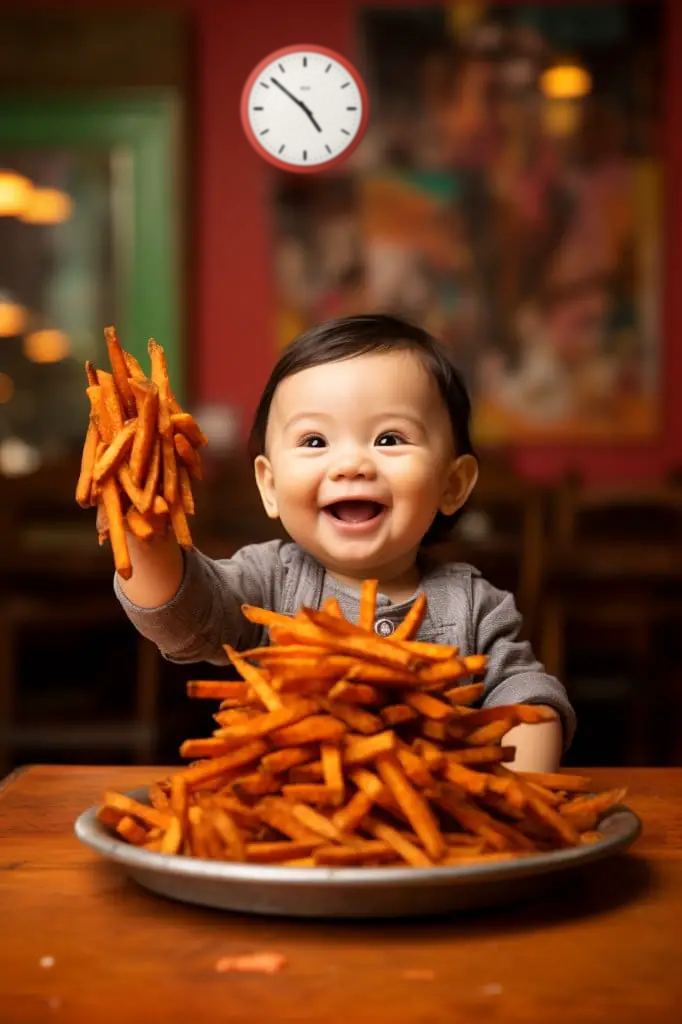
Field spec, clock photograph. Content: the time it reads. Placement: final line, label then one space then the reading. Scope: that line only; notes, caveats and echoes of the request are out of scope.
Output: 4:52
